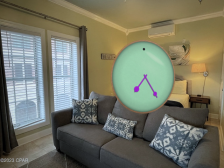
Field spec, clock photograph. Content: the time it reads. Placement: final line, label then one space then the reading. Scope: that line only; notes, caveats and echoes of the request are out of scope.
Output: 7:25
